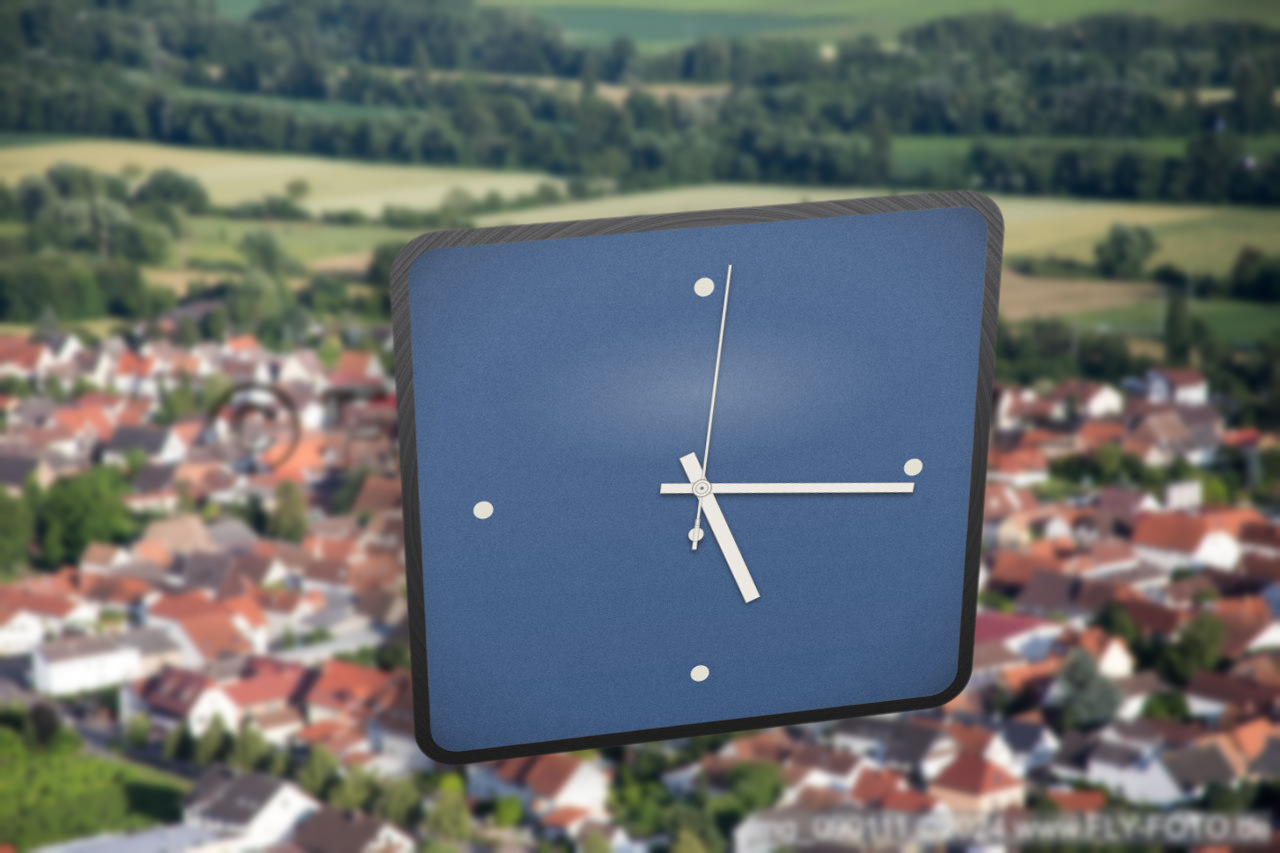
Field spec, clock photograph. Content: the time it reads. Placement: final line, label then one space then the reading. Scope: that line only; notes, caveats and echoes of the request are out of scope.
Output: 5:16:01
